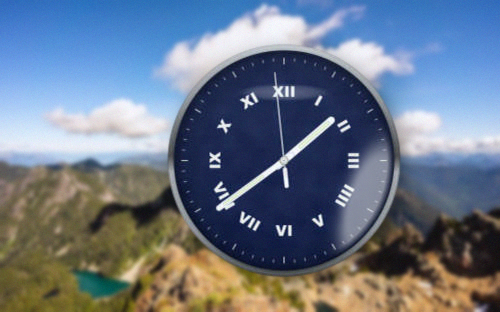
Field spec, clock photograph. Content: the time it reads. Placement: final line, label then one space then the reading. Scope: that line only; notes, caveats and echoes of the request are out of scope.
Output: 1:38:59
